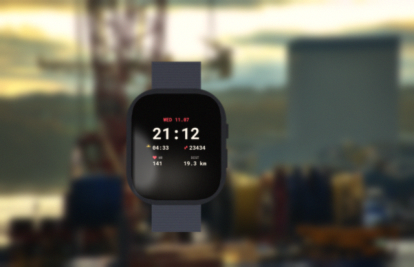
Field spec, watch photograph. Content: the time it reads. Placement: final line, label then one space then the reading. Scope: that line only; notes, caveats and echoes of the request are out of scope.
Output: 21:12
